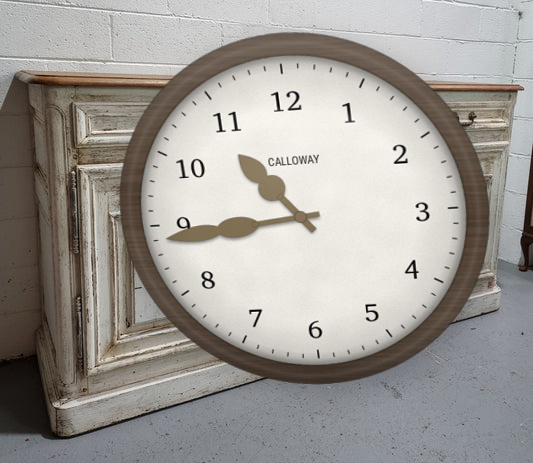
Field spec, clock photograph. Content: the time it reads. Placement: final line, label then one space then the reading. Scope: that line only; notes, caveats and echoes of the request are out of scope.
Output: 10:44
